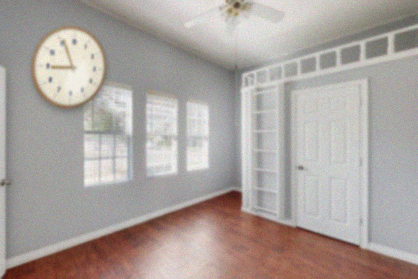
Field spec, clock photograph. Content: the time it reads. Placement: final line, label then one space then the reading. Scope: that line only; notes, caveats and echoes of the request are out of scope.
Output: 8:56
